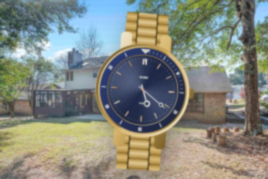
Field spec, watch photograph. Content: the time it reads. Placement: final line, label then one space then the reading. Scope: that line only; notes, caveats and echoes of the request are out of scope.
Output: 5:21
